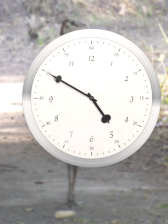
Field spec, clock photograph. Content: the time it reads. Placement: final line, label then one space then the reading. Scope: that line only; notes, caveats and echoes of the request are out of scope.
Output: 4:50
